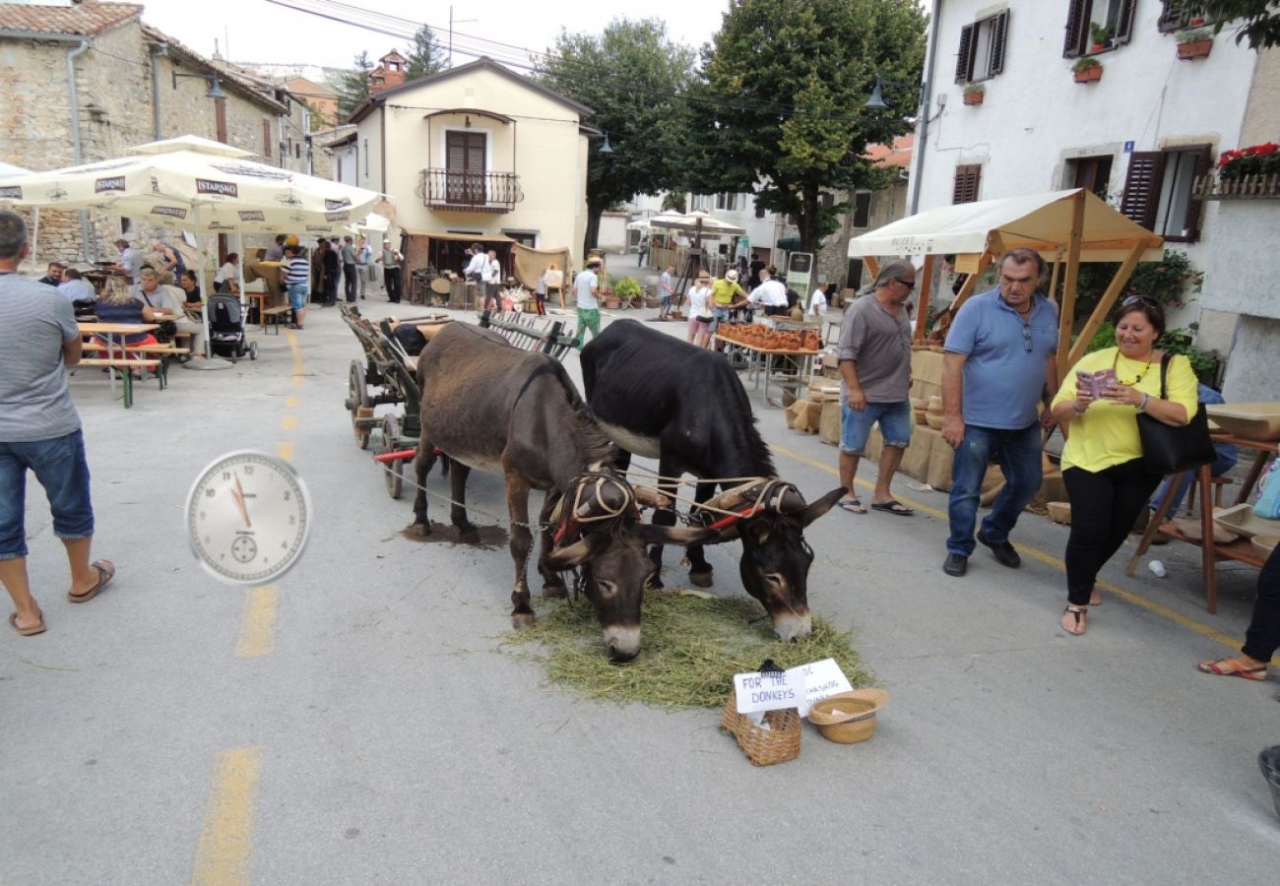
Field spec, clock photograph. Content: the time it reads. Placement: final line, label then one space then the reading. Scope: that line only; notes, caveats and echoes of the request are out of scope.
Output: 10:57
